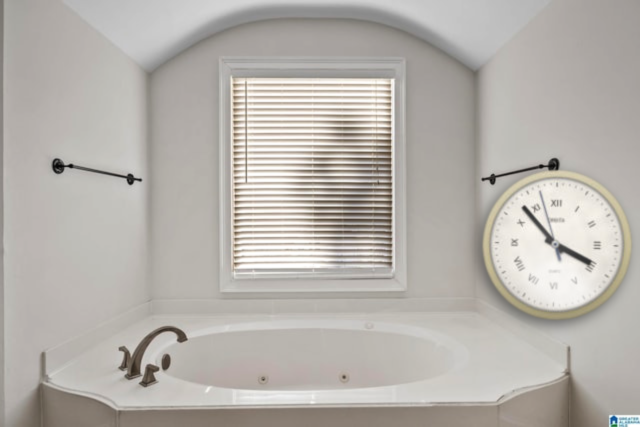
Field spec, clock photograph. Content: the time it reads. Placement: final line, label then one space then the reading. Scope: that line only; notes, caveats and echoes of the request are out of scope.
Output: 3:52:57
